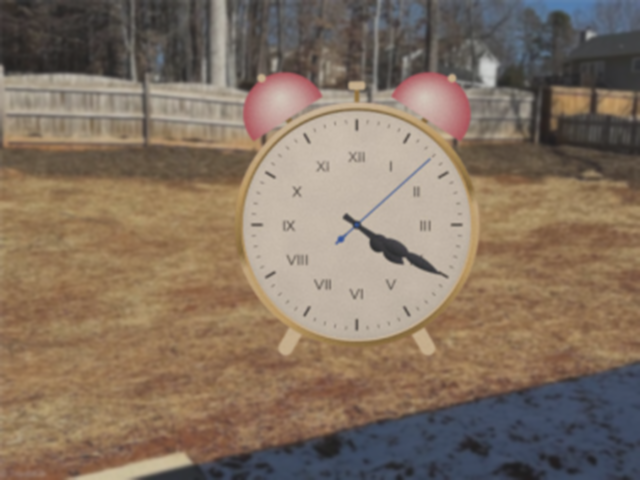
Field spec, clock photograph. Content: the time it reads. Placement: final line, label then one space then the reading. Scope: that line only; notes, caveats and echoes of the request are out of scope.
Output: 4:20:08
